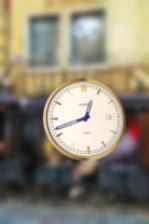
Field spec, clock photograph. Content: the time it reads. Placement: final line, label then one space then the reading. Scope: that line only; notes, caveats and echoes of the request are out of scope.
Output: 12:42
